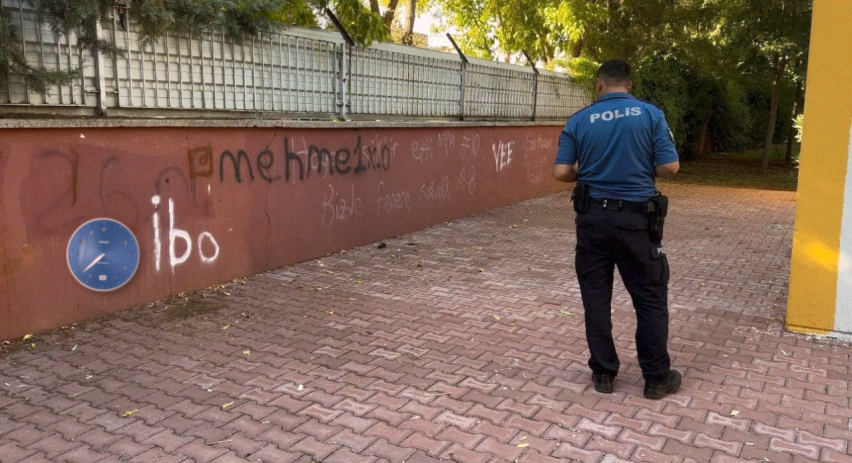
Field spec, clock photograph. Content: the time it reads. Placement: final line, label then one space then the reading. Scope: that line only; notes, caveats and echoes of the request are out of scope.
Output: 7:38
